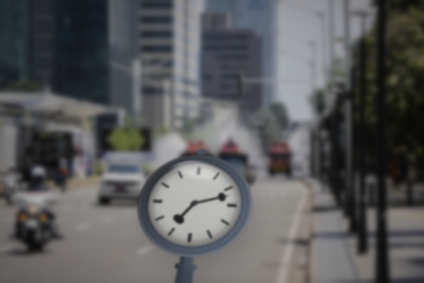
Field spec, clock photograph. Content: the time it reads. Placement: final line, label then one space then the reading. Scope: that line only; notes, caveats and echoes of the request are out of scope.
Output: 7:12
